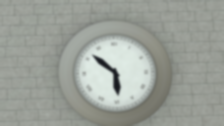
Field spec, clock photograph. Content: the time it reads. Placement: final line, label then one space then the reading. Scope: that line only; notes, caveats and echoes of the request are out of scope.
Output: 5:52
